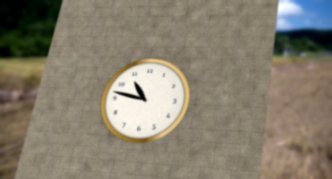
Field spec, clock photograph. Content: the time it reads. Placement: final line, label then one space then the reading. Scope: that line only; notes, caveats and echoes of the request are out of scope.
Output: 10:47
